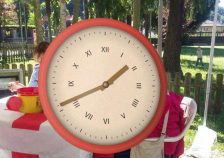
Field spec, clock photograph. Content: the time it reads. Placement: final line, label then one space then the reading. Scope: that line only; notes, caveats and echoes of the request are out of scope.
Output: 1:41
